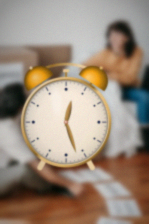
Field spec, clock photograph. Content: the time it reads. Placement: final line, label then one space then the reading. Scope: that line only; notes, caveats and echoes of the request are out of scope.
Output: 12:27
